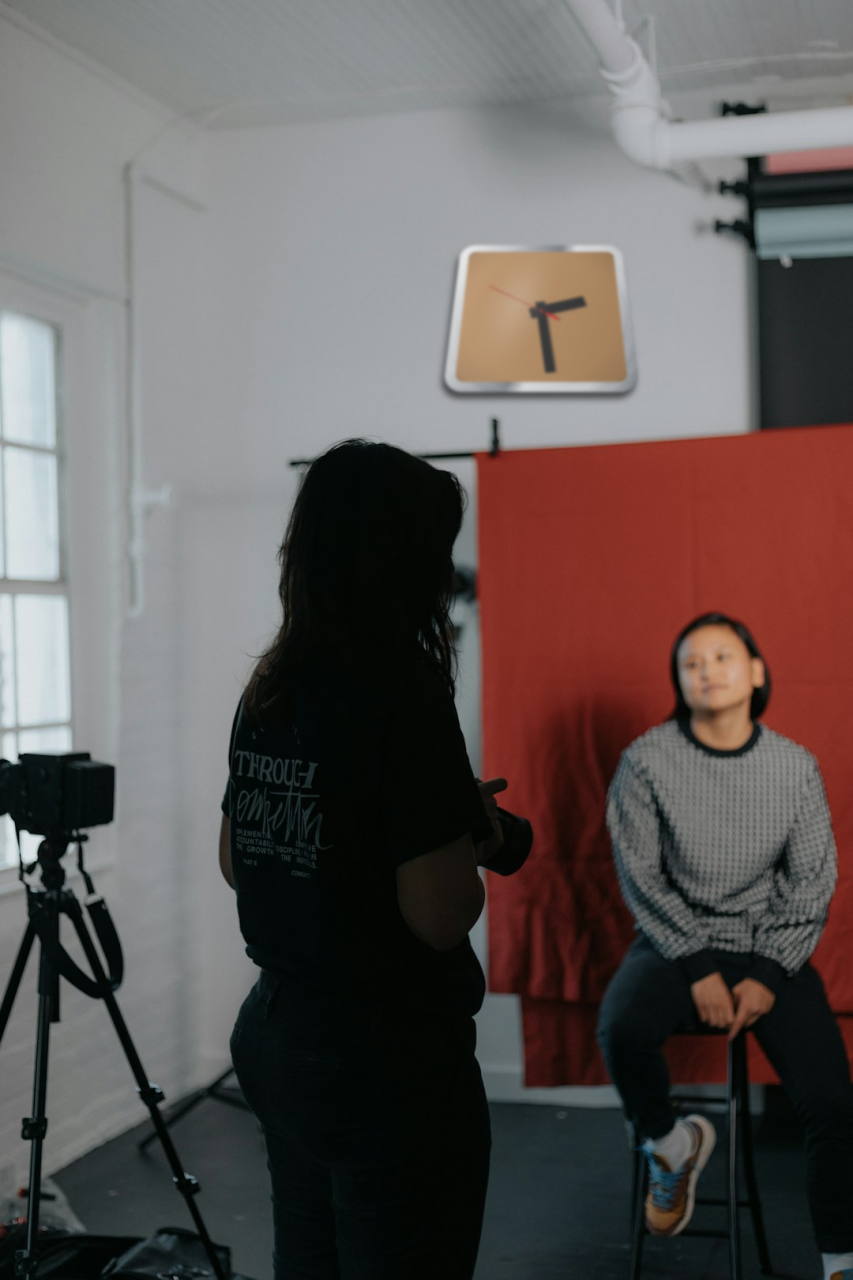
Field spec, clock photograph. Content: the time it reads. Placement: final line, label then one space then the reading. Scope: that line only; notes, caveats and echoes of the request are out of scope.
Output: 2:28:50
